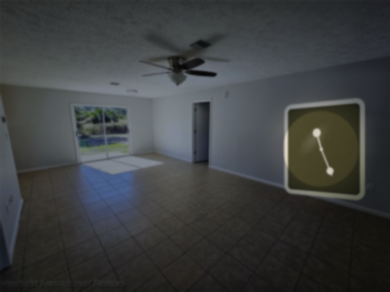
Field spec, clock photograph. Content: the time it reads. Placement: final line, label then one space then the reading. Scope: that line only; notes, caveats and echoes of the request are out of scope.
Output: 11:26
